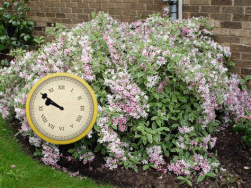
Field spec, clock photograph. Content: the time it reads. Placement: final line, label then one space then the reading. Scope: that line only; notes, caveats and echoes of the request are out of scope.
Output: 9:51
